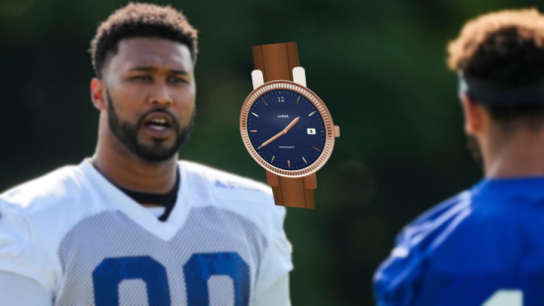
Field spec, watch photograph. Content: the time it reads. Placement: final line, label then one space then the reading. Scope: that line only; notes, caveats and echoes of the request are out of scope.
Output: 1:40
